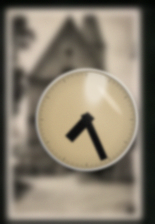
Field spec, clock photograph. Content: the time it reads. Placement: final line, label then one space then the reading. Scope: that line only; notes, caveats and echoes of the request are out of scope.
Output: 7:26
